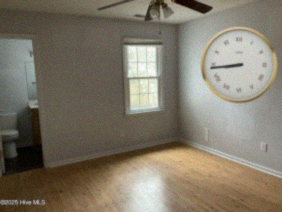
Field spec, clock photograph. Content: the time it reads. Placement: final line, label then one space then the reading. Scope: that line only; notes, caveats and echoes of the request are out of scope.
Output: 8:44
